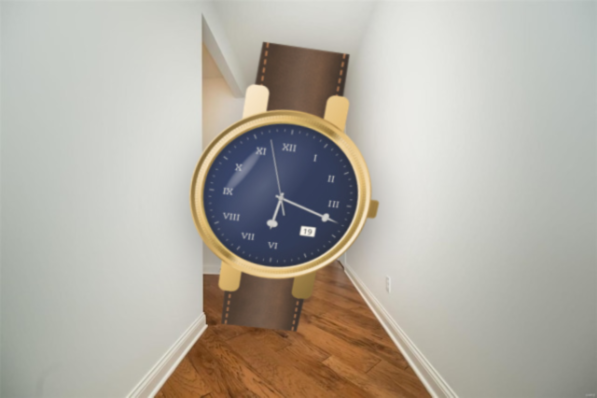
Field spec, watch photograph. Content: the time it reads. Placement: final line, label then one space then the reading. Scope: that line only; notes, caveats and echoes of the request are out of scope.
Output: 6:17:57
